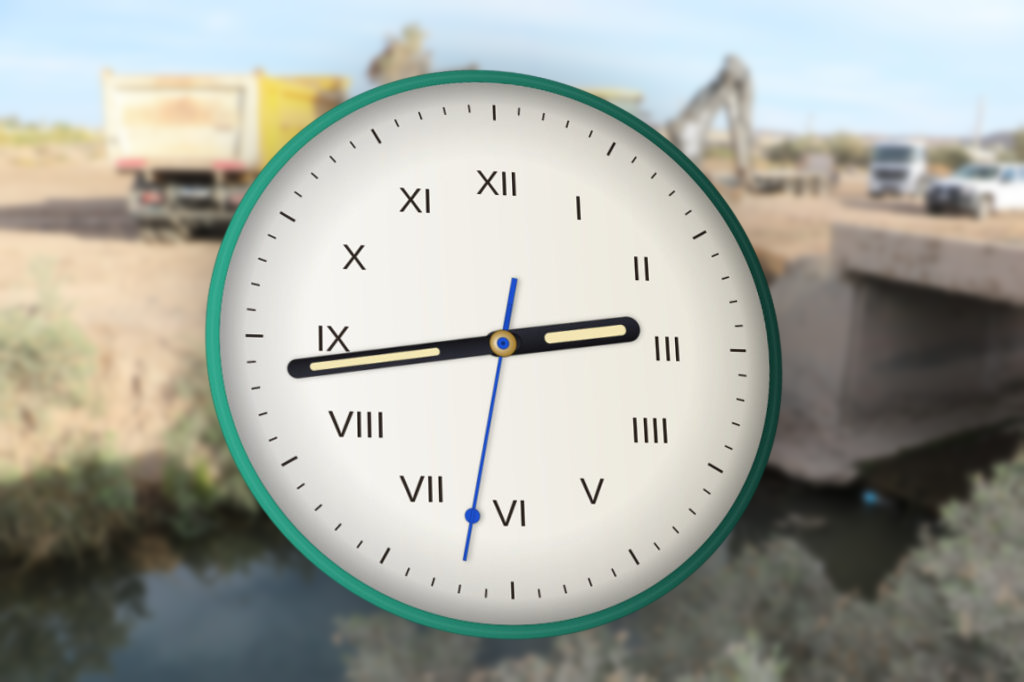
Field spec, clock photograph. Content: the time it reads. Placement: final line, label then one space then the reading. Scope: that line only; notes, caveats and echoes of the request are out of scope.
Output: 2:43:32
